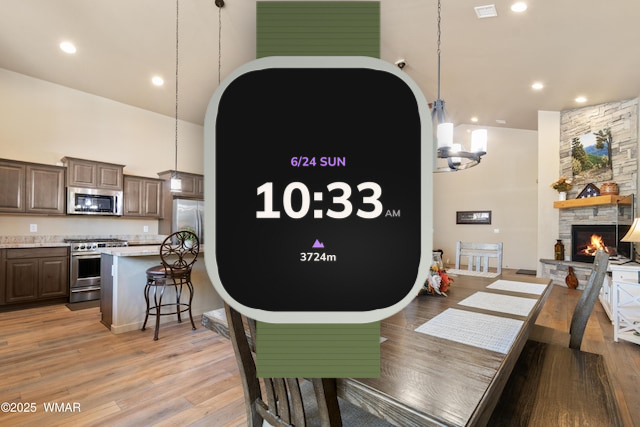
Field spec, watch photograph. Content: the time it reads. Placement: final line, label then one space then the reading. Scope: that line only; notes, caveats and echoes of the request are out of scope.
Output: 10:33
